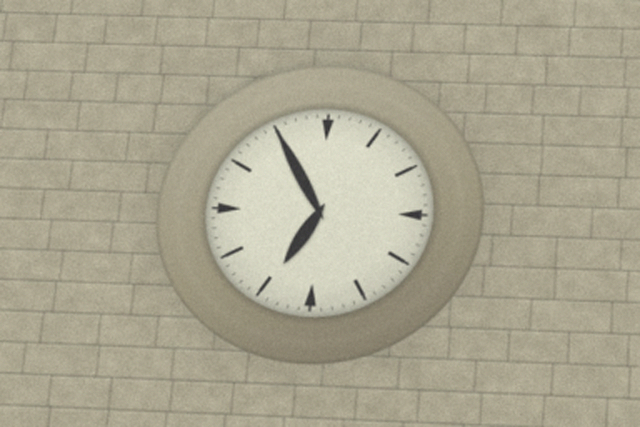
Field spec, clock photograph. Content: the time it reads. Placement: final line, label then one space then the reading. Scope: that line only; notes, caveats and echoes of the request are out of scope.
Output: 6:55
